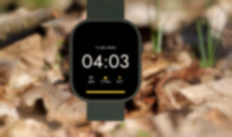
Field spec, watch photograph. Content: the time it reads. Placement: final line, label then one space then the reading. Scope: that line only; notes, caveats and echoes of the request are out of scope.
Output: 4:03
